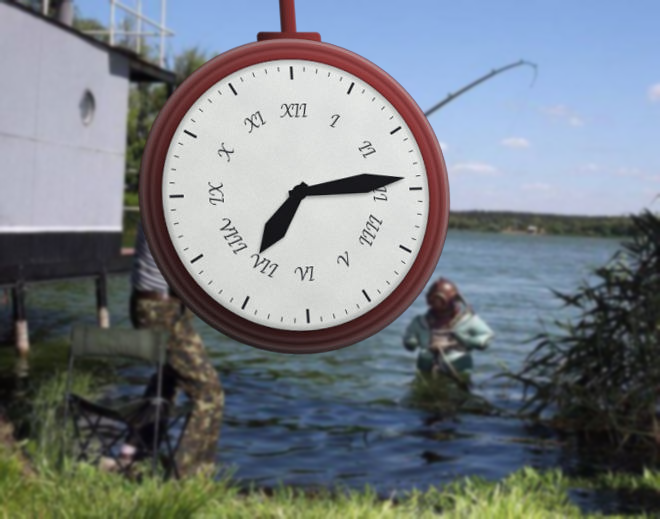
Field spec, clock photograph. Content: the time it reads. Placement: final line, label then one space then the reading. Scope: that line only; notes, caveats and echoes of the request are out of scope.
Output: 7:14
